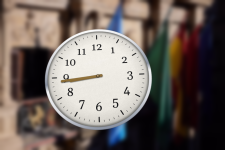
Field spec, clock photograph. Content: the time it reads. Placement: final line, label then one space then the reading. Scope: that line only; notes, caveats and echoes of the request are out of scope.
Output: 8:44
